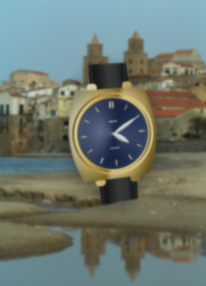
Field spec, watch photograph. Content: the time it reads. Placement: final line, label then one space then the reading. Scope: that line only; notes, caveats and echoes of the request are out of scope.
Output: 4:10
